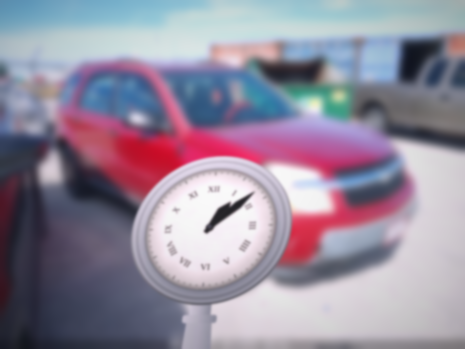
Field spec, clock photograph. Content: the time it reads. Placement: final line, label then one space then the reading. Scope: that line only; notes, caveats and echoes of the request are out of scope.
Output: 1:08
